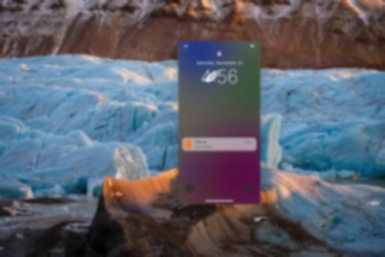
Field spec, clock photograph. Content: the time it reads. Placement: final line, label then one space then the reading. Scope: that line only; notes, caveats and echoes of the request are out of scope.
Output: 4:56
